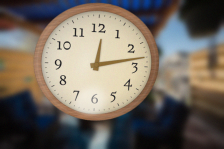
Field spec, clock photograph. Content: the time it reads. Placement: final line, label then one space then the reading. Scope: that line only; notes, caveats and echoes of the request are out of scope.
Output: 12:13
